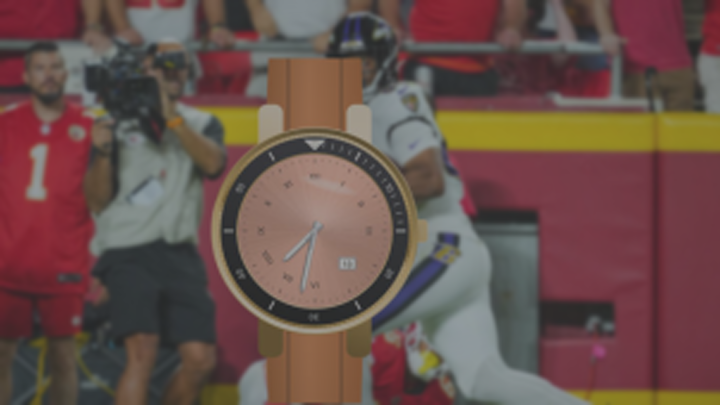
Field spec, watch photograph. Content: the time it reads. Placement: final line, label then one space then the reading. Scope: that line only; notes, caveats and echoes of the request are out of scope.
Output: 7:32
